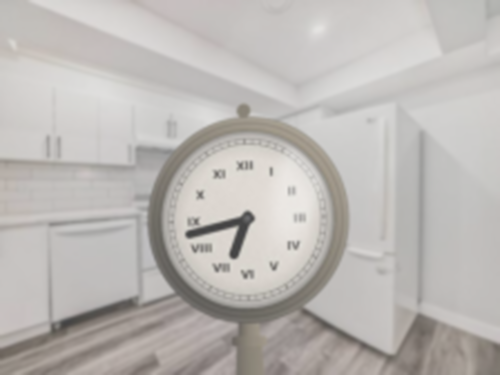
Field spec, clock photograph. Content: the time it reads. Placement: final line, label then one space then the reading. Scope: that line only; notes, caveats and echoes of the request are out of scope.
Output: 6:43
